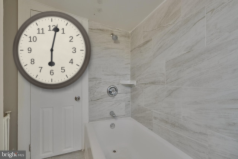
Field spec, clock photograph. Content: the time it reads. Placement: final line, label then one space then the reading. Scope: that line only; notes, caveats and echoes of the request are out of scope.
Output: 6:02
